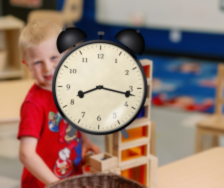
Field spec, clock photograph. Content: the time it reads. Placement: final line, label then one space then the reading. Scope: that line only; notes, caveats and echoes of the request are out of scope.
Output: 8:17
